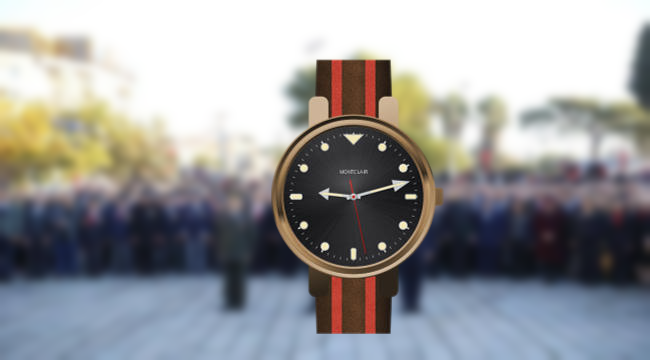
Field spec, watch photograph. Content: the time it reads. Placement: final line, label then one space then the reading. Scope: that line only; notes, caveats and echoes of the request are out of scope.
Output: 9:12:28
